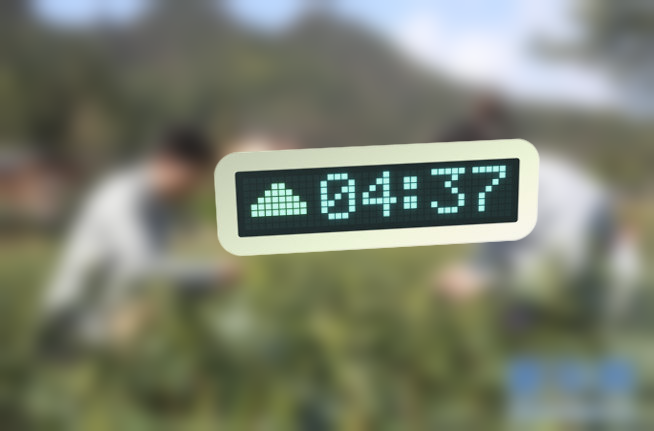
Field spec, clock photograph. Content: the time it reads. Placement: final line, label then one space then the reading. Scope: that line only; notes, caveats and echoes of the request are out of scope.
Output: 4:37
